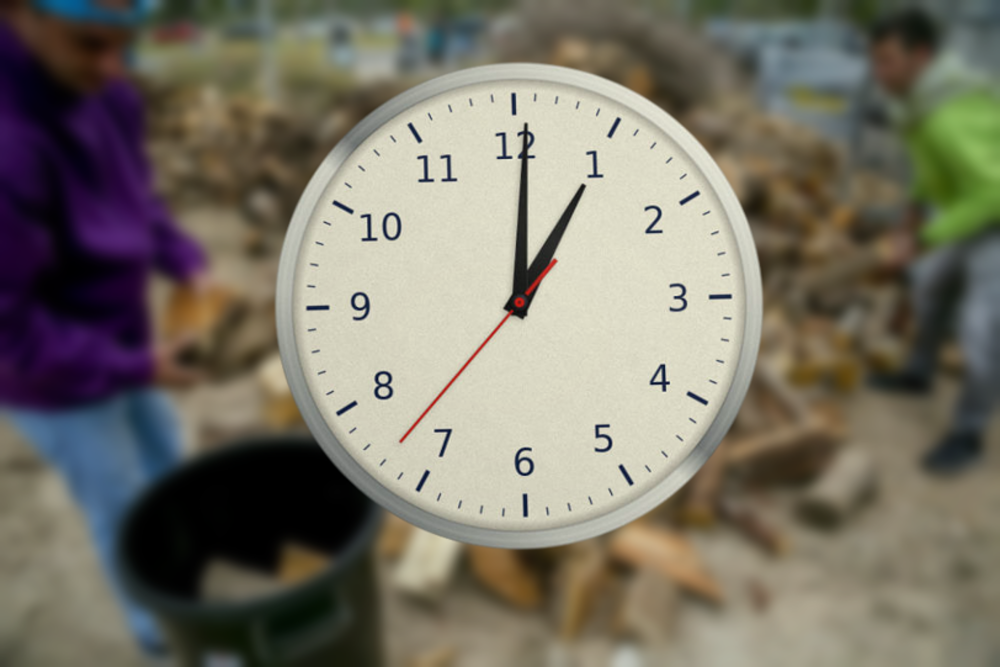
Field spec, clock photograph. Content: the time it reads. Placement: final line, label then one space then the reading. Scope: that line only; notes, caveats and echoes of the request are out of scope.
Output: 1:00:37
